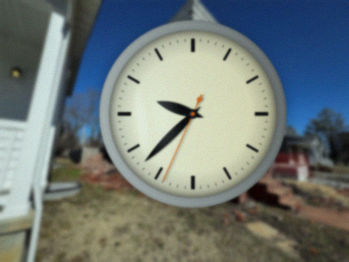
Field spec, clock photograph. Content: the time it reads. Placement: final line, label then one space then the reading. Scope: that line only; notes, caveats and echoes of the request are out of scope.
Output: 9:37:34
